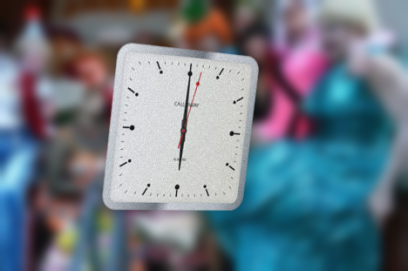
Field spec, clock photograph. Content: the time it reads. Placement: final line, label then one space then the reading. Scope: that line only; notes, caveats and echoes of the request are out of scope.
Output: 6:00:02
